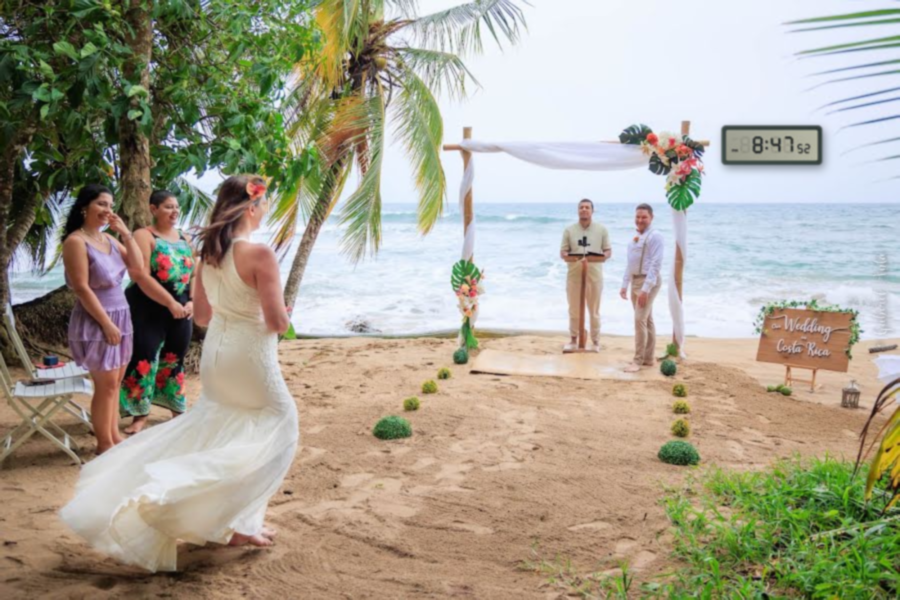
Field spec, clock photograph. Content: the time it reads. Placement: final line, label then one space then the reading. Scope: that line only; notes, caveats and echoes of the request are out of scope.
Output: 8:47
